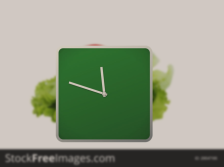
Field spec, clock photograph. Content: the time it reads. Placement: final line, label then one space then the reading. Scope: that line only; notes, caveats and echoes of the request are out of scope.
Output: 11:48
